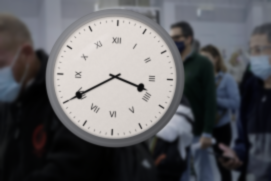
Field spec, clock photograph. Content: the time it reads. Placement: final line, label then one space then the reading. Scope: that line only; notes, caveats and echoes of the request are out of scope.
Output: 3:40
